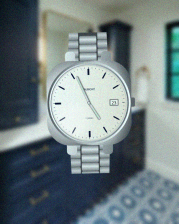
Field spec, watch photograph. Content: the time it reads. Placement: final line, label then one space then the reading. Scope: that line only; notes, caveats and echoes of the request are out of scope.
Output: 4:56
